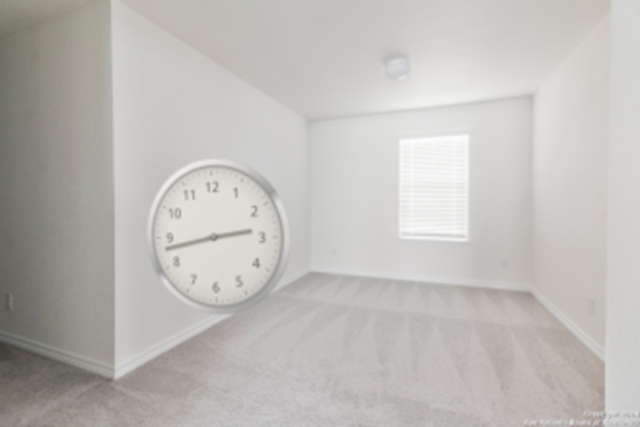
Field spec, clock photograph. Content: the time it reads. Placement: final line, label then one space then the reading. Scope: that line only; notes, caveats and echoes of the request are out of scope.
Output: 2:43
